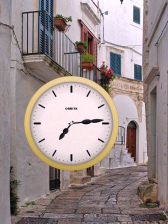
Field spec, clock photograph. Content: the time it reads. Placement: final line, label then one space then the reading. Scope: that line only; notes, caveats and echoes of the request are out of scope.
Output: 7:14
